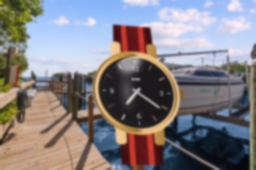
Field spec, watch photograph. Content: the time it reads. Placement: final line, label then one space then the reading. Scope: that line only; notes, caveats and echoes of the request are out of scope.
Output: 7:21
